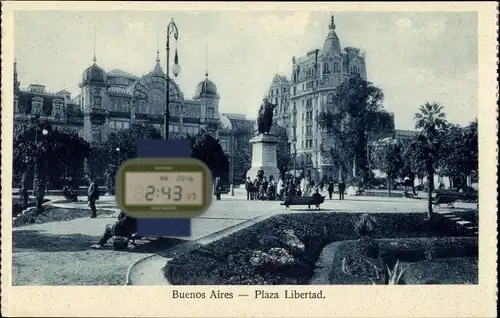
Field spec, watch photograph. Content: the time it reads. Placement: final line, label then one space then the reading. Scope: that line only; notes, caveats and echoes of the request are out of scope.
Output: 2:43
